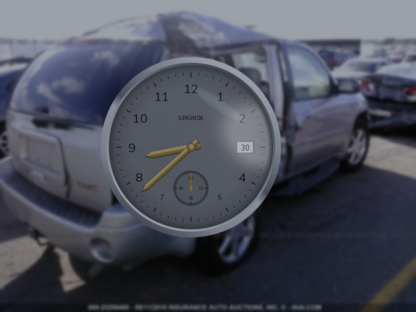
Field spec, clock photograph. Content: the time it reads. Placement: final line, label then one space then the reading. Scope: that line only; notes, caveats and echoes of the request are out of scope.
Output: 8:38
